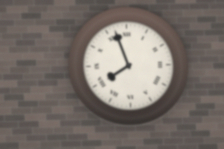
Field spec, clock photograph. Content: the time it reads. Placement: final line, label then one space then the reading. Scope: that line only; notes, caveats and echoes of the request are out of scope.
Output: 7:57
